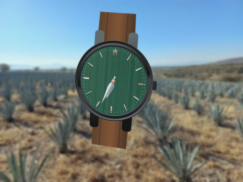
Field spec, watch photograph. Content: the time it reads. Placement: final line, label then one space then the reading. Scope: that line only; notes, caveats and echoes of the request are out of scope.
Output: 6:34
